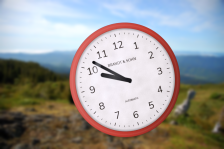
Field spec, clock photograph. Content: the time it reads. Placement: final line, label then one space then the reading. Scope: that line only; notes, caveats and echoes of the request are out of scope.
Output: 9:52
